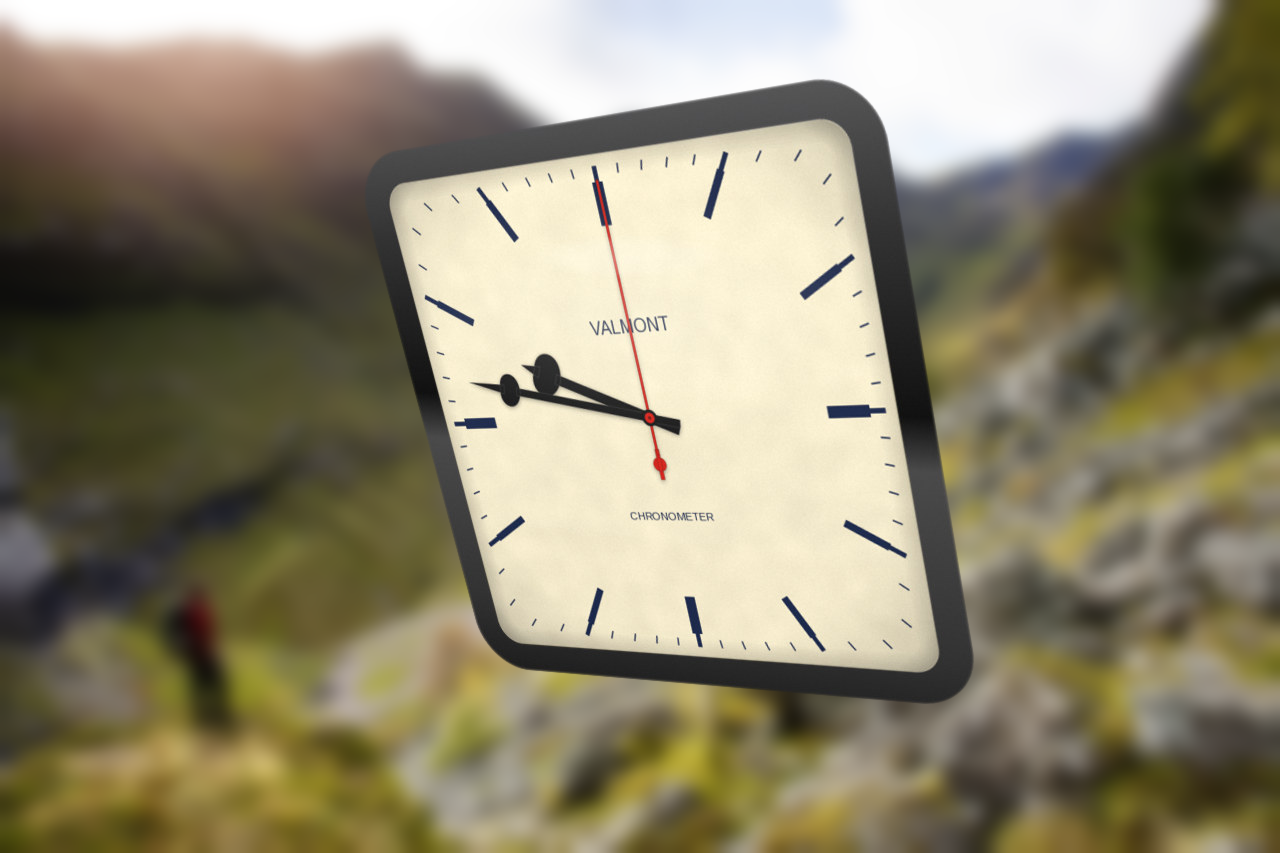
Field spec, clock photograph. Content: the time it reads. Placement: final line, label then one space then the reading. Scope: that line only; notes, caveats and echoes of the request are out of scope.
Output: 9:47:00
